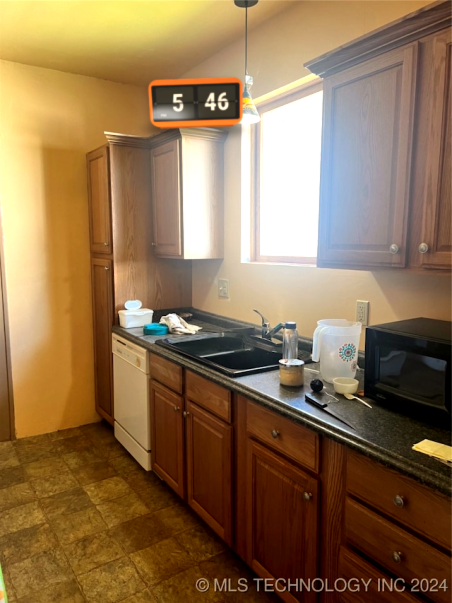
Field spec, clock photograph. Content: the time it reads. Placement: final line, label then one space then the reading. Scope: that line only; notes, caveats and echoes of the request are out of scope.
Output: 5:46
